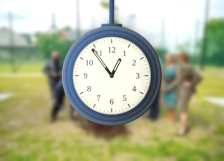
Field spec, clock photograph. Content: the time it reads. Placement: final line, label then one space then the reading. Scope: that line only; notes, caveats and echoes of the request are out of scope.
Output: 12:54
